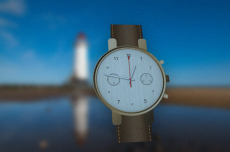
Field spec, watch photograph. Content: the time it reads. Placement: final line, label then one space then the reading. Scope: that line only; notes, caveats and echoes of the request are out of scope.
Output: 12:47
